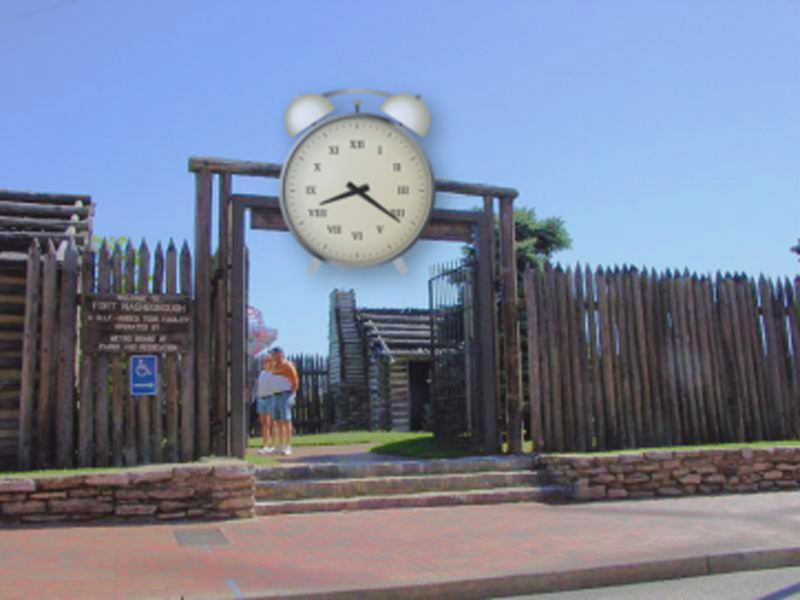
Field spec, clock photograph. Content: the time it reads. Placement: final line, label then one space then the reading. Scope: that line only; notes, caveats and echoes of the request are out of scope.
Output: 8:21
